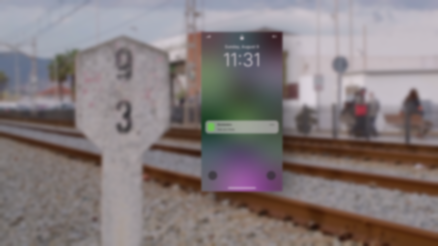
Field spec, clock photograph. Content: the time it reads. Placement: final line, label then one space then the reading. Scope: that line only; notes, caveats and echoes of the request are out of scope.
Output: 11:31
